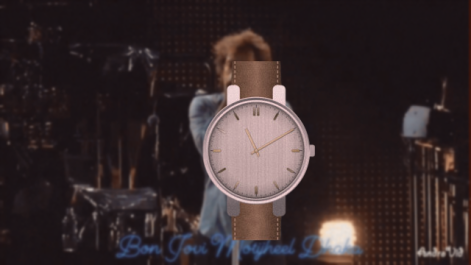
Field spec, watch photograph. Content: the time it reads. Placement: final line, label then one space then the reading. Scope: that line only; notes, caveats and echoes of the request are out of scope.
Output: 11:10
